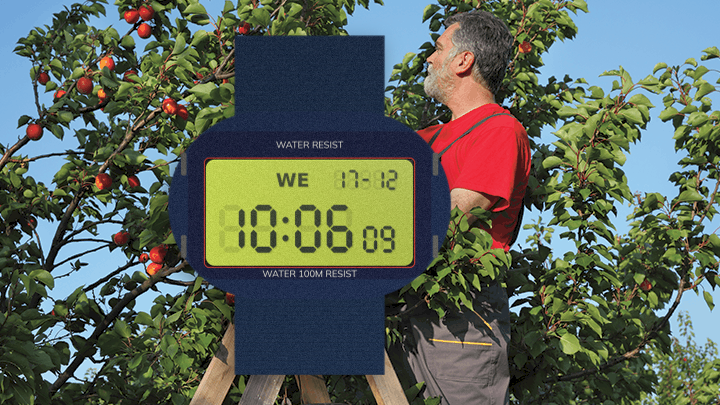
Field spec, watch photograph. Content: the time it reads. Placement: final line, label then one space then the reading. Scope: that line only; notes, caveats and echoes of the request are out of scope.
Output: 10:06:09
